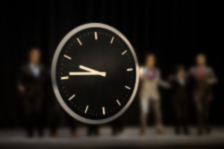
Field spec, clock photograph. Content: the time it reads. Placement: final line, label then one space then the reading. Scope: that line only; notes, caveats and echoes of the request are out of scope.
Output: 9:46
